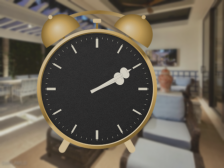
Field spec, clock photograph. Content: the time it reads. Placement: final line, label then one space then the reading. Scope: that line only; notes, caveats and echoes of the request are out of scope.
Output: 2:10
